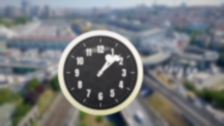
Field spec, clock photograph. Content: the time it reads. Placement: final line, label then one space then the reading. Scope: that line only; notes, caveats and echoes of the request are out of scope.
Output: 1:08
